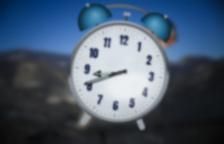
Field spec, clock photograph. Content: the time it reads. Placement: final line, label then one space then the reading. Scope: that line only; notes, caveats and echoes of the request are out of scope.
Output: 8:41
